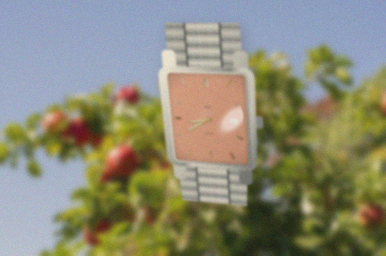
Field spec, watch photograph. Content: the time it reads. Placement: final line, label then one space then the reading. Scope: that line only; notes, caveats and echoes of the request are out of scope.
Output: 8:40
